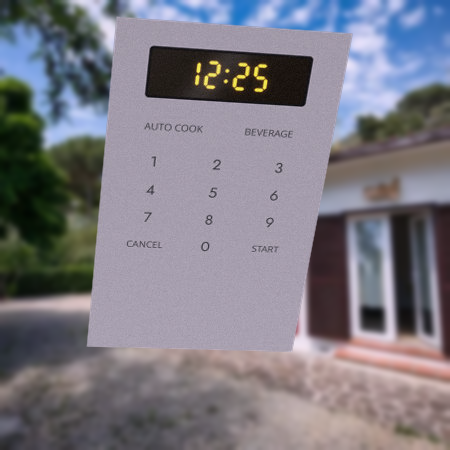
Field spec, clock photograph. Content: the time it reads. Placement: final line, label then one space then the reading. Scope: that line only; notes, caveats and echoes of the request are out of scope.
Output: 12:25
